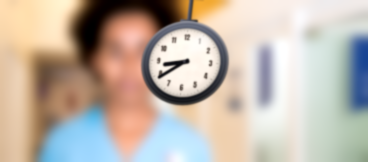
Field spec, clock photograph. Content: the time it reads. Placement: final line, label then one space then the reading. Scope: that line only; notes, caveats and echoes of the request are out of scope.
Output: 8:39
